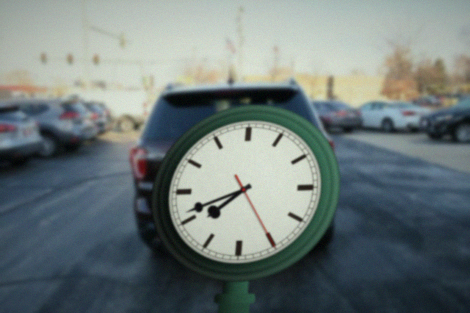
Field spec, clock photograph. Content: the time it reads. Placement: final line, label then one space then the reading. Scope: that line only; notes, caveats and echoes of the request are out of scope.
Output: 7:41:25
